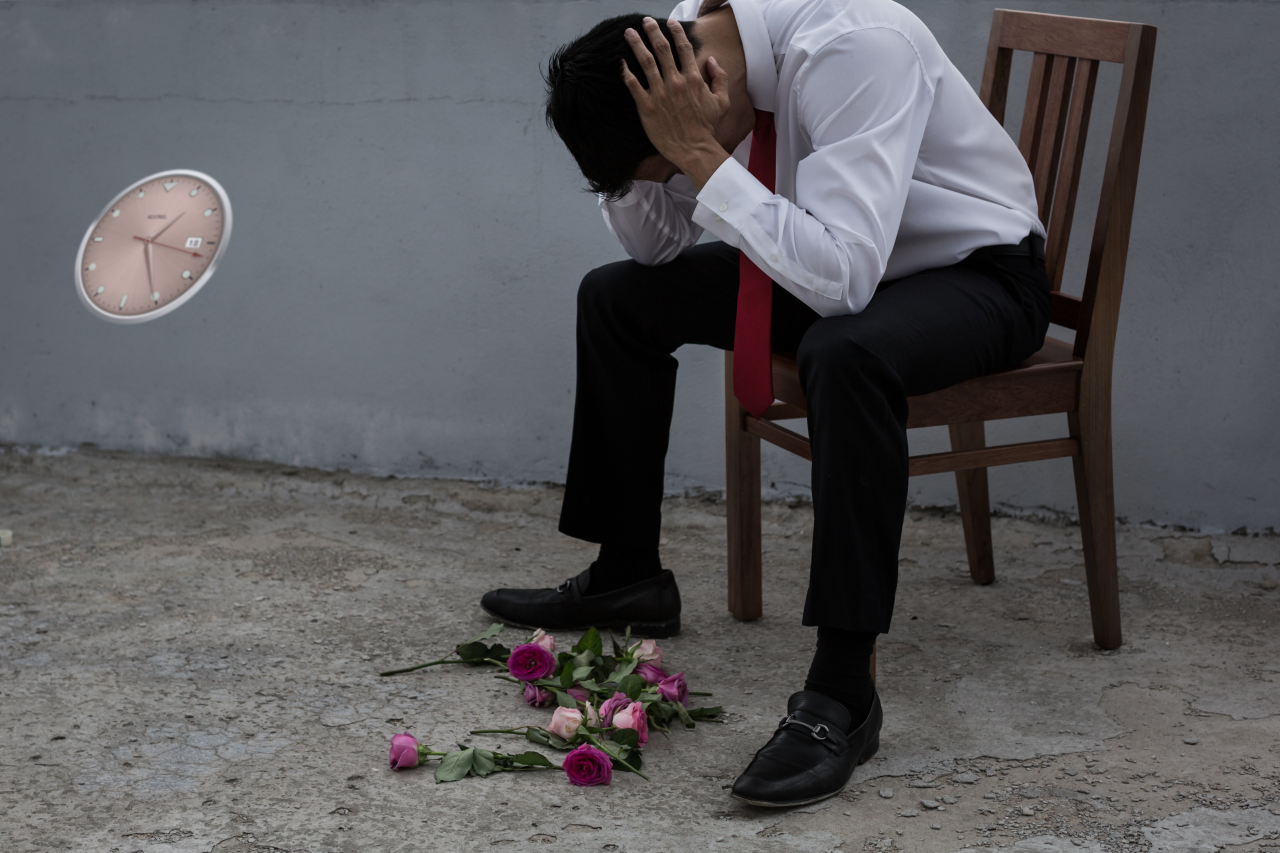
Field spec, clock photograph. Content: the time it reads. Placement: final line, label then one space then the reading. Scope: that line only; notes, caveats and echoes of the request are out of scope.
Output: 1:25:17
